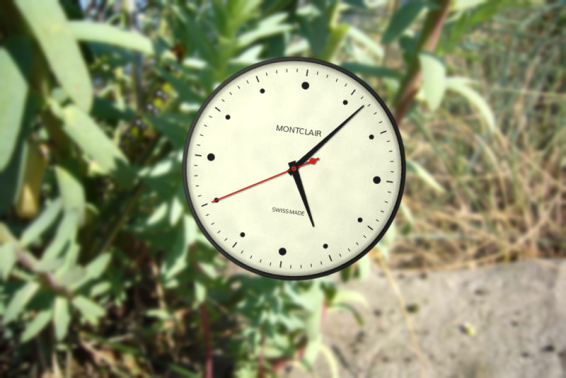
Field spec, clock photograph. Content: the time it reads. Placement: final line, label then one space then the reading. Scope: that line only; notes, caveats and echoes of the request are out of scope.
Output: 5:06:40
